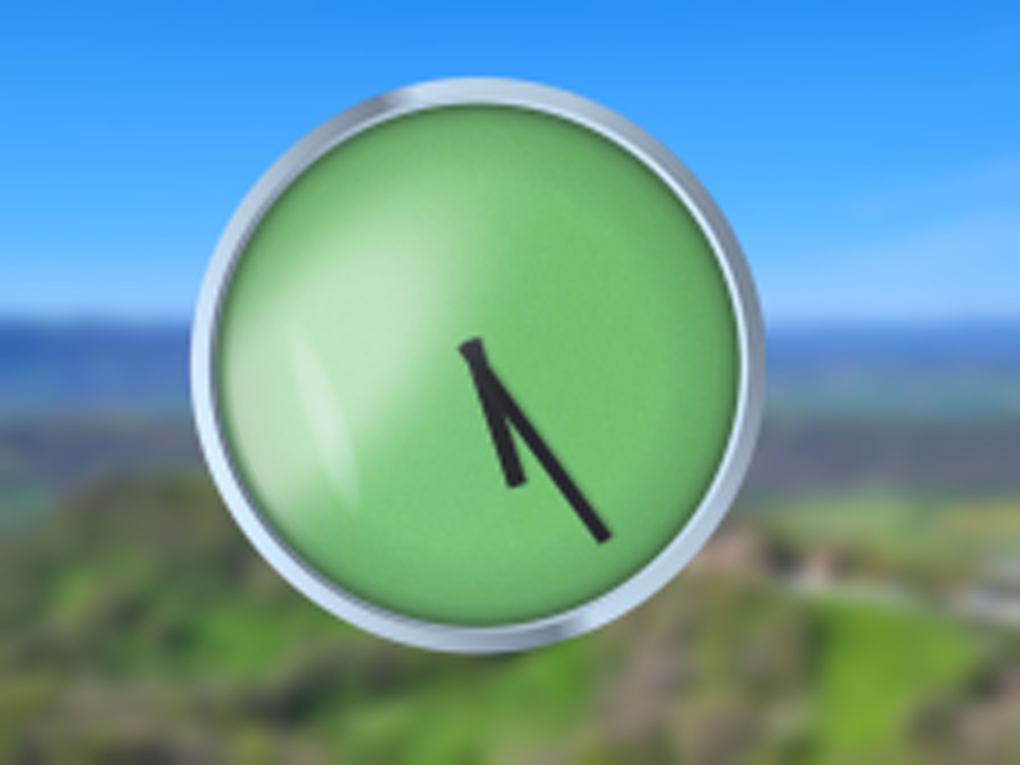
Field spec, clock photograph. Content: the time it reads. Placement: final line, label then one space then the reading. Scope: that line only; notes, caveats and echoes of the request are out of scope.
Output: 5:24
